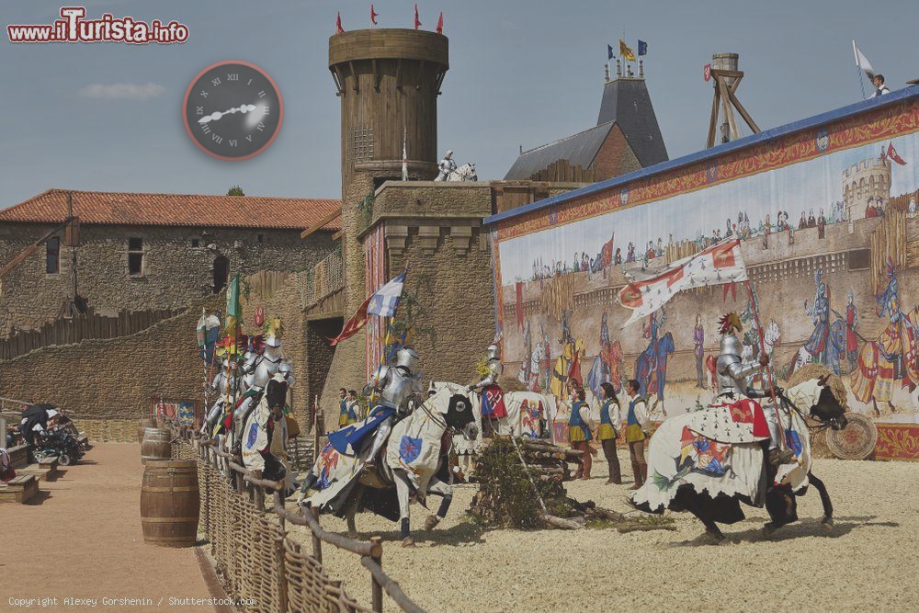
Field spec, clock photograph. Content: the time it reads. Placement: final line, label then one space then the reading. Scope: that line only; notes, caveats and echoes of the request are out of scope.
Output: 2:42
